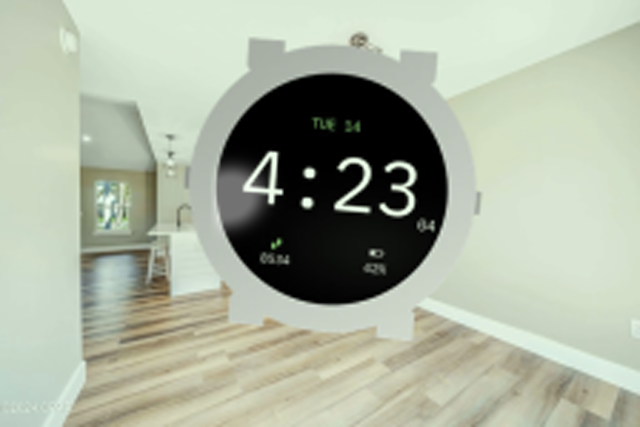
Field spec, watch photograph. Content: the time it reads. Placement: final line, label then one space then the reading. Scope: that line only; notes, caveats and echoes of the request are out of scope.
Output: 4:23
